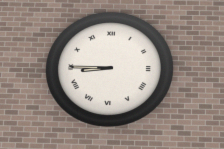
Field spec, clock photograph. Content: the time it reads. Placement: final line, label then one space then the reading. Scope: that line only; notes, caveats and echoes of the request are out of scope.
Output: 8:45
